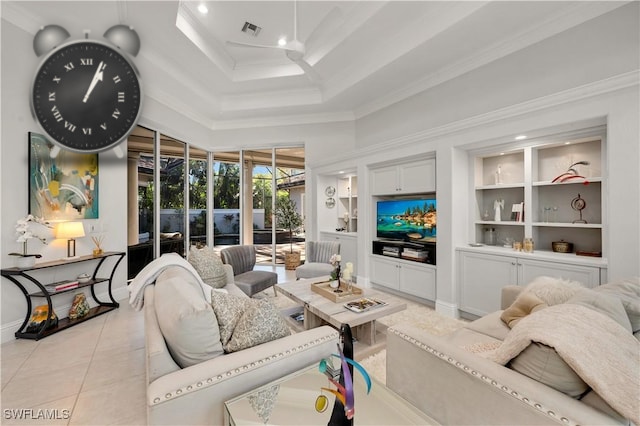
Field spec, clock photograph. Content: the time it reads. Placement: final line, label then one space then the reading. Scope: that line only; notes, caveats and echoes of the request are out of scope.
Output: 1:04
